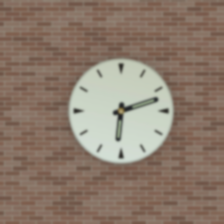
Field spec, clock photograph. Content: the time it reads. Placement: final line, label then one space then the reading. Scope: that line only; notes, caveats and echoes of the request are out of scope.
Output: 6:12
